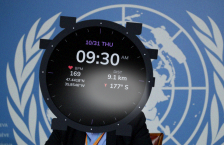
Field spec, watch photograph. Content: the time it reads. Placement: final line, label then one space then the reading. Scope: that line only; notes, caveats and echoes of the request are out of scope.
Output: 9:30
